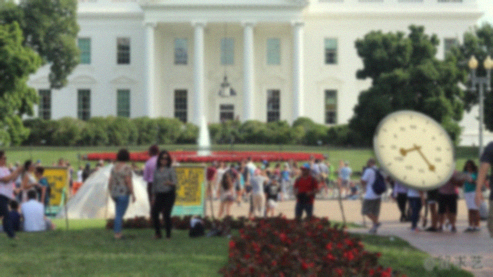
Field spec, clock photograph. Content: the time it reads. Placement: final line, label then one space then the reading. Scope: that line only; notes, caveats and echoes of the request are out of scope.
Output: 8:25
